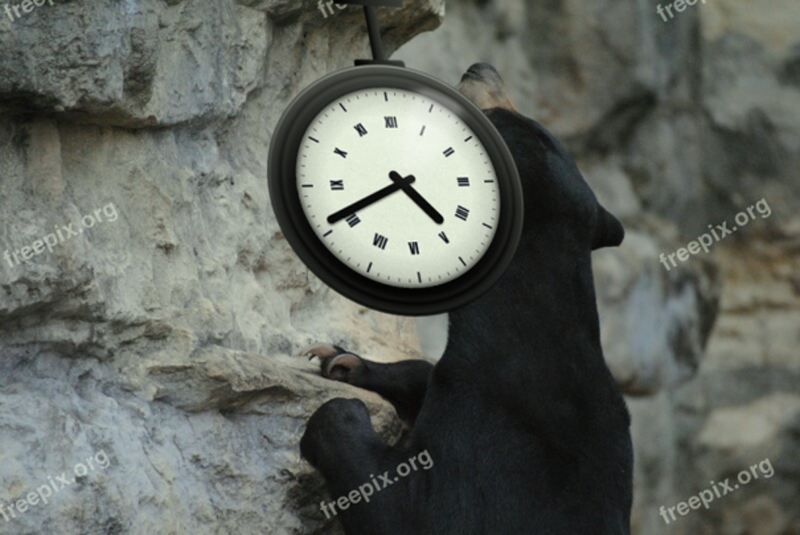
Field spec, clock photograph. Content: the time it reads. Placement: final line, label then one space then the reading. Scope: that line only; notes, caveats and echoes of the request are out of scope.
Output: 4:41
